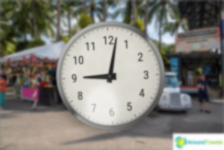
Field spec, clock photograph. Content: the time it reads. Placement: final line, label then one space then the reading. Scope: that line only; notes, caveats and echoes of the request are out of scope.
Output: 9:02
